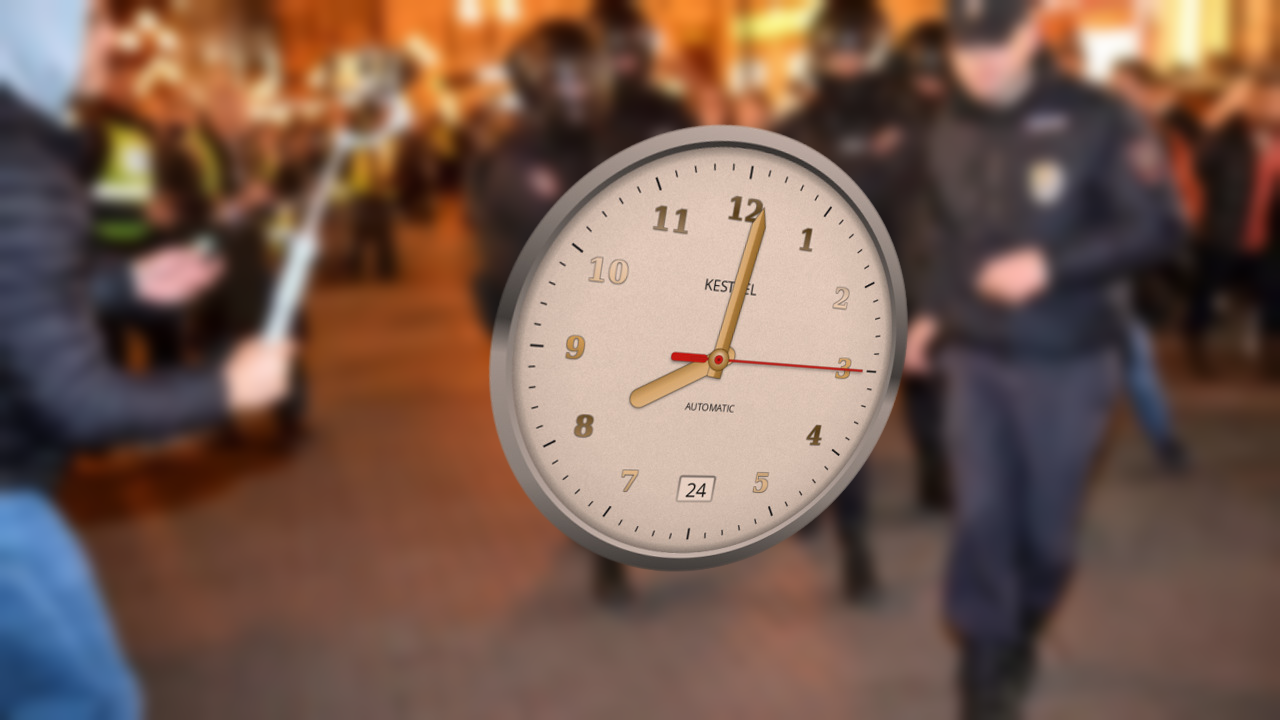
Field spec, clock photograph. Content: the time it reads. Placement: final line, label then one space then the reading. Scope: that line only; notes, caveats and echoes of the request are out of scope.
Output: 8:01:15
